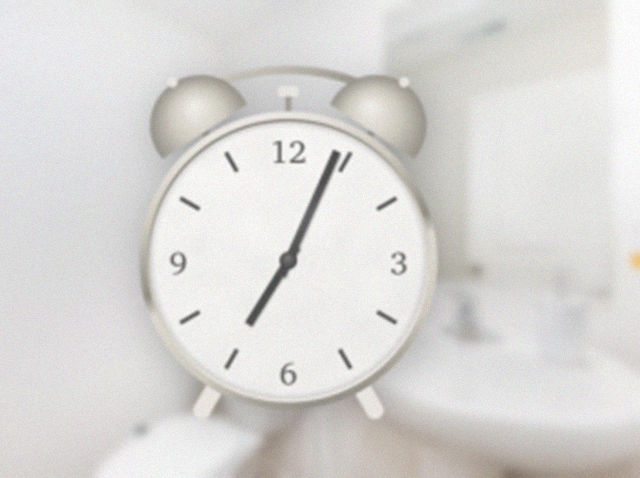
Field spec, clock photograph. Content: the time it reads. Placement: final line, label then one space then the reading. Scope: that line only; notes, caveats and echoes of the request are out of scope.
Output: 7:04
